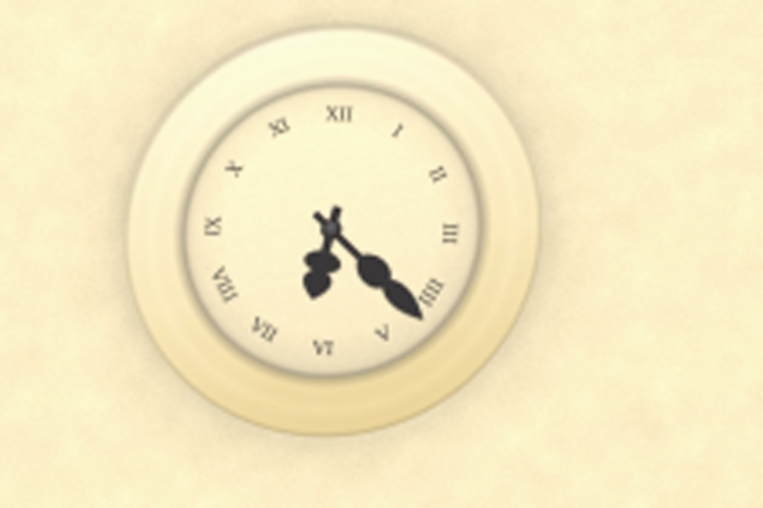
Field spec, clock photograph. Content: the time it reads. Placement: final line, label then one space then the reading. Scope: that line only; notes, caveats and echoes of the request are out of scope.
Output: 6:22
